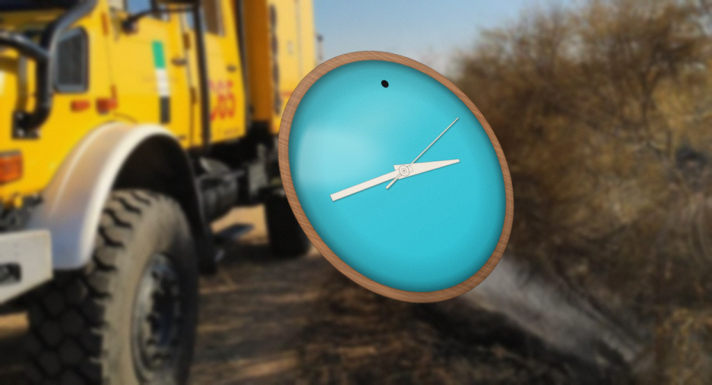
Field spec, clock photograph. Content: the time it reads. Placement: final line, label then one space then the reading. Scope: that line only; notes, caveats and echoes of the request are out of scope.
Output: 2:42:09
